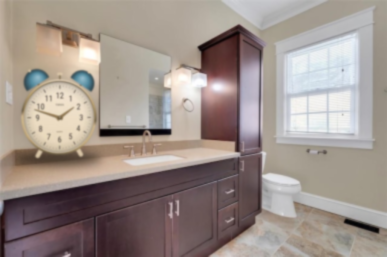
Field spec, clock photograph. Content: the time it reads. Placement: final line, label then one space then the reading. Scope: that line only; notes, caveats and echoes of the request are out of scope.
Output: 1:48
